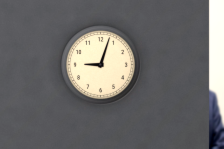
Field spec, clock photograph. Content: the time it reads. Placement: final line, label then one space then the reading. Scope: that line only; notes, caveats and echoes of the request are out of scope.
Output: 9:03
